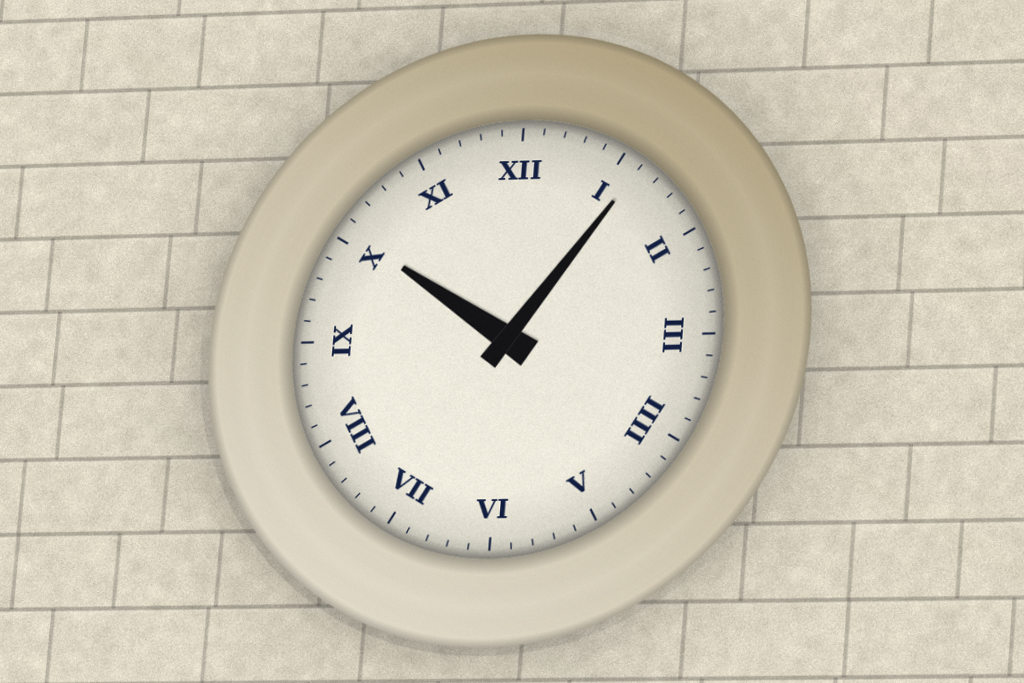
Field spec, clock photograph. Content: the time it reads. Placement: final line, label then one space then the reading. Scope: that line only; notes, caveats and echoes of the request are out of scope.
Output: 10:06
